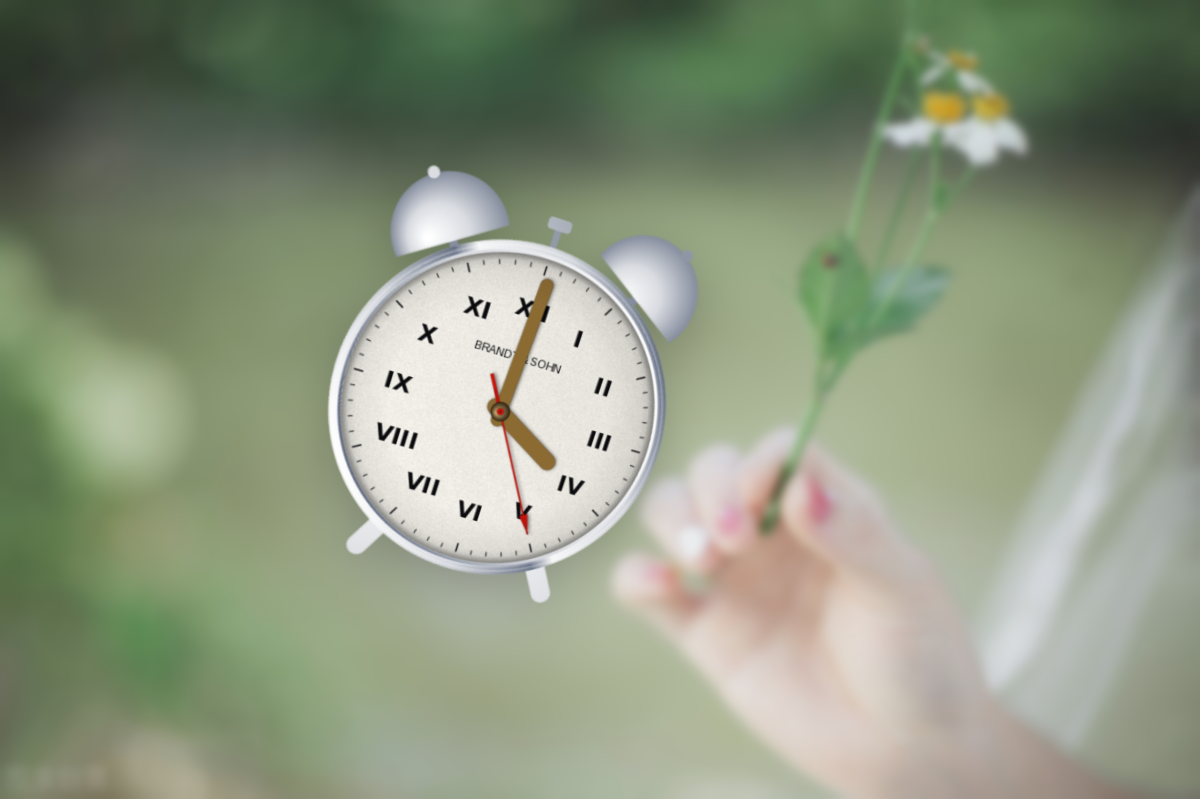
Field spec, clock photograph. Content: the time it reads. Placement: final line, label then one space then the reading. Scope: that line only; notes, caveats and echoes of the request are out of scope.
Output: 4:00:25
